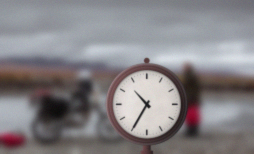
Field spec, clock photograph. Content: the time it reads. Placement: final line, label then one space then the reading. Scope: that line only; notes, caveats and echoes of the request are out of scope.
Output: 10:35
